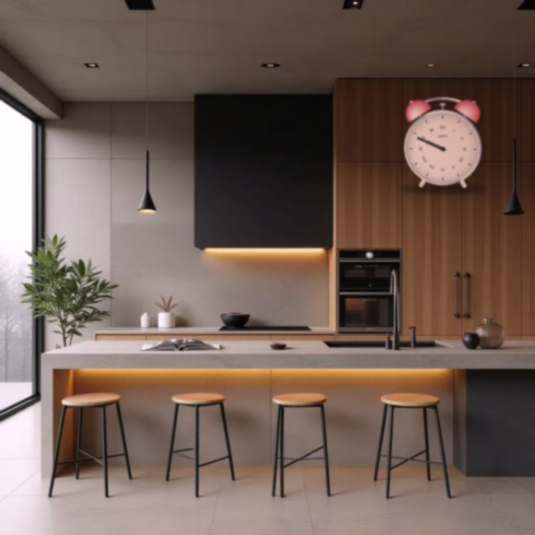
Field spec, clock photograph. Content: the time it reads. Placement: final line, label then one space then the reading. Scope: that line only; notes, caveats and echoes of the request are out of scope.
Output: 9:49
